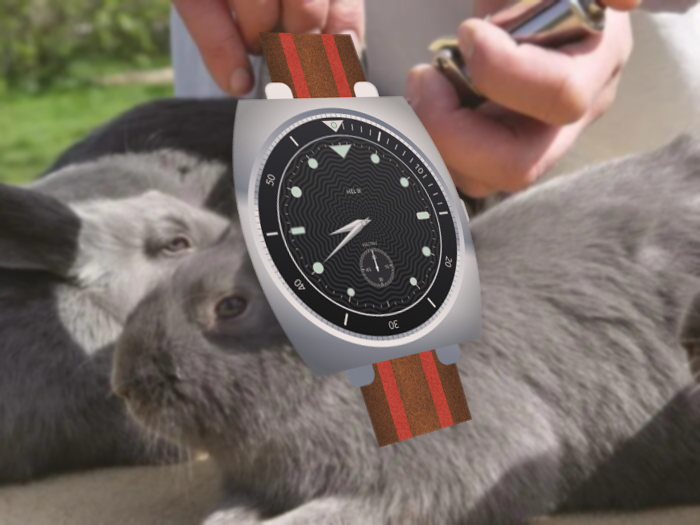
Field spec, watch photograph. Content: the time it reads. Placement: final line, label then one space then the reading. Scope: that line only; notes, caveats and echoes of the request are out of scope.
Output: 8:40
